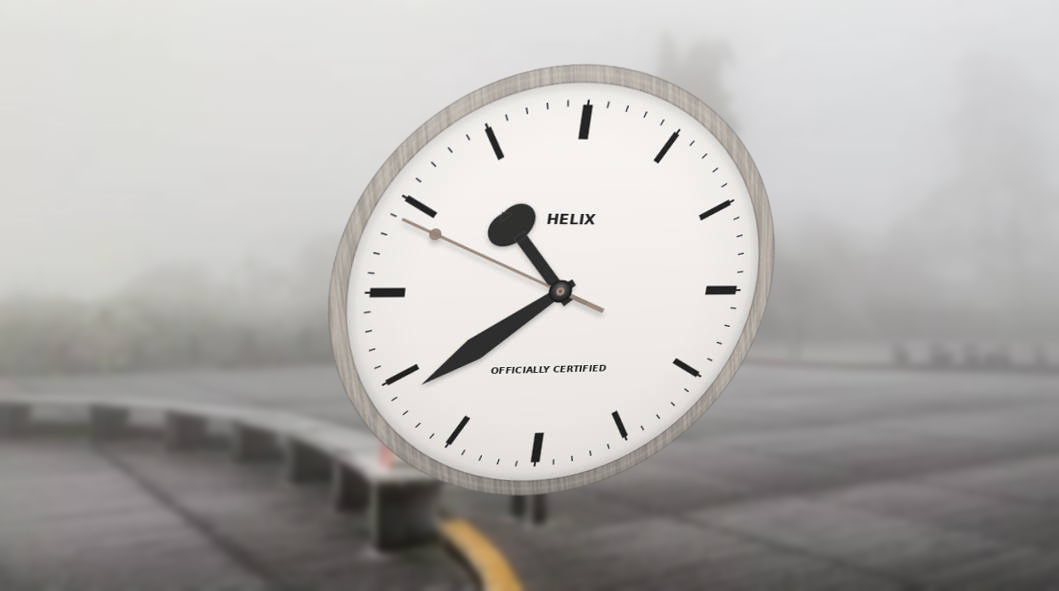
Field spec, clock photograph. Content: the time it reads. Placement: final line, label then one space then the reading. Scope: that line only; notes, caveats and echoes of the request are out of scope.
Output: 10:38:49
